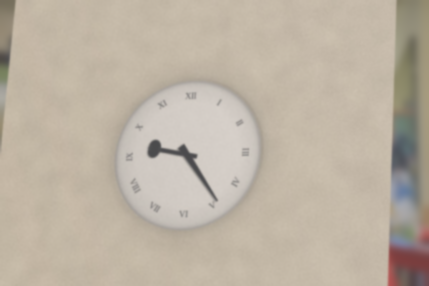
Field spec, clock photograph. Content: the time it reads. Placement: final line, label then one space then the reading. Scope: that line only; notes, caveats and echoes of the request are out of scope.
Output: 9:24
